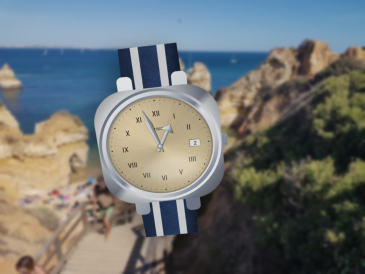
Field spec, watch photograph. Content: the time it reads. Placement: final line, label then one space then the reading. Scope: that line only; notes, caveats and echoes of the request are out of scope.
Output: 12:57
